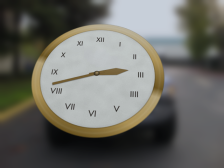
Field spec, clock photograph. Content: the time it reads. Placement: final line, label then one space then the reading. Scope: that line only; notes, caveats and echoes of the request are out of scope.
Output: 2:42
